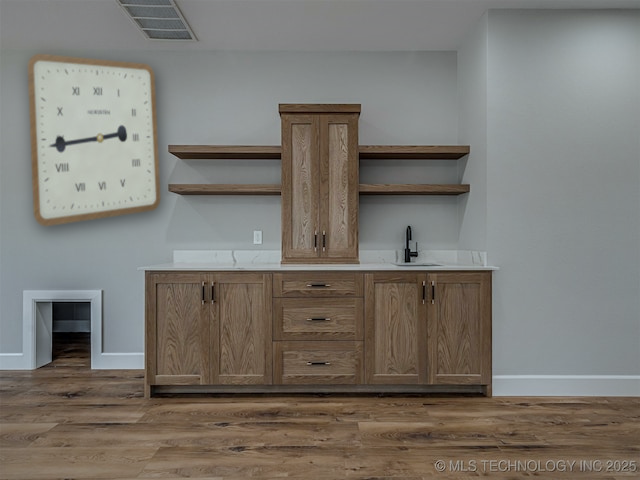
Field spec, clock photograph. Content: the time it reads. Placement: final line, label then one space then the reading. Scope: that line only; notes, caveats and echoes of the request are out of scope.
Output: 2:44
